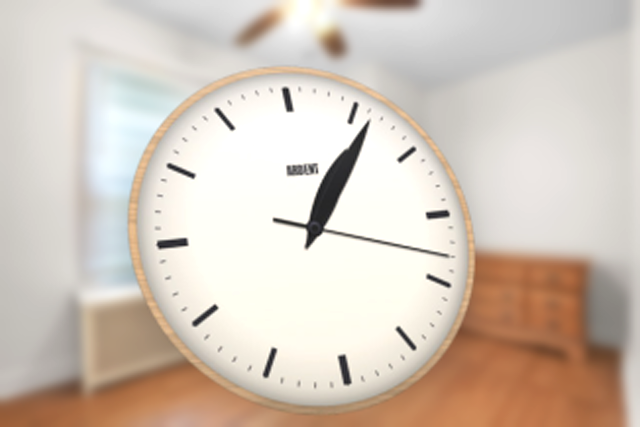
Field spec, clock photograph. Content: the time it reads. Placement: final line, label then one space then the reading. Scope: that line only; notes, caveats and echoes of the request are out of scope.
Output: 1:06:18
